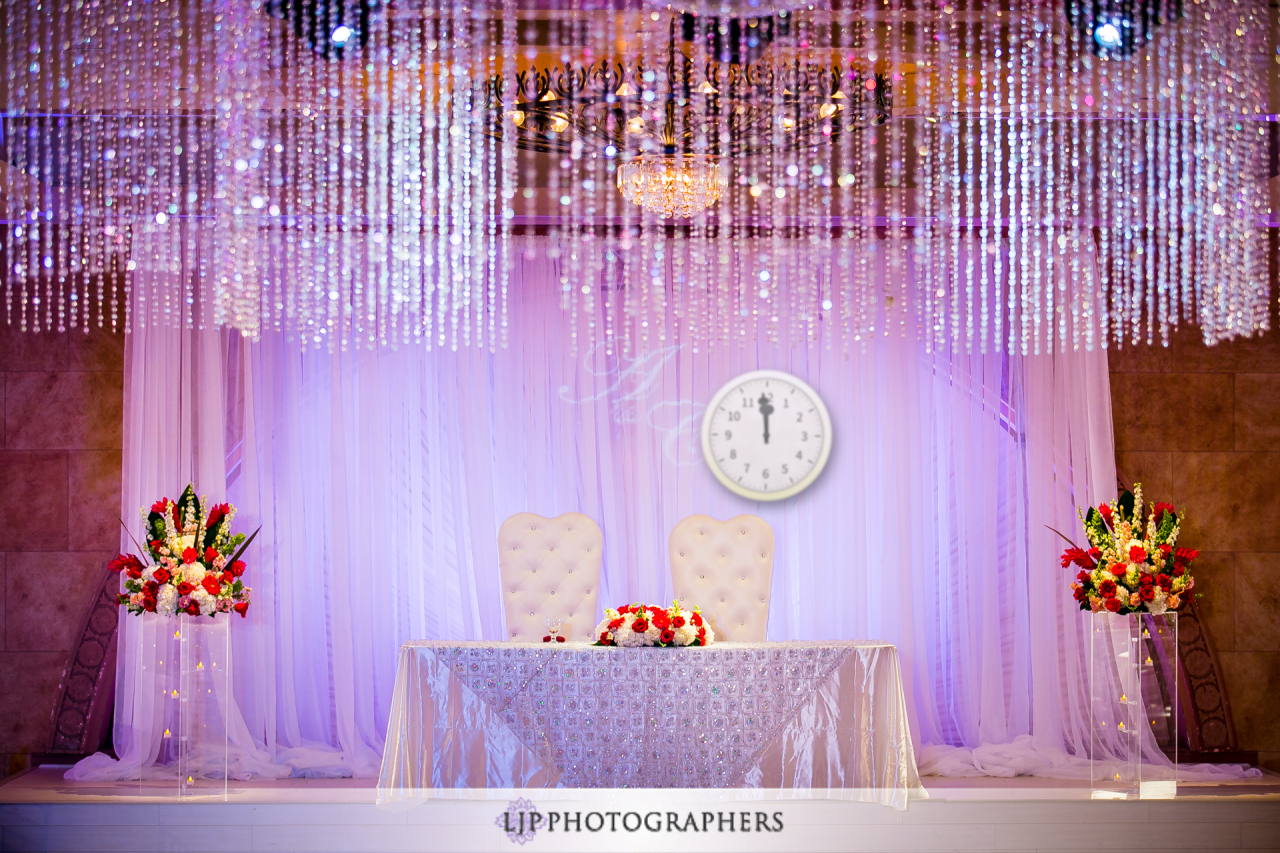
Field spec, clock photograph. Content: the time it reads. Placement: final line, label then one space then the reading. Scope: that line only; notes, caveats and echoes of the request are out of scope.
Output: 11:59
